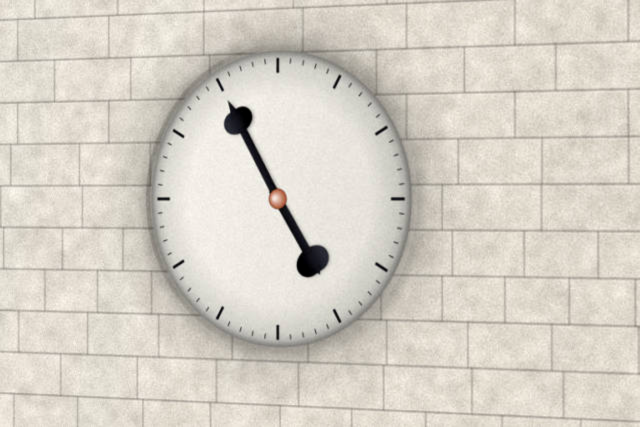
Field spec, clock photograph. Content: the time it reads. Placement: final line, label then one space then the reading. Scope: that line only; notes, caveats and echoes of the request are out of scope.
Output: 4:55
